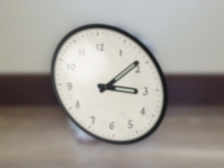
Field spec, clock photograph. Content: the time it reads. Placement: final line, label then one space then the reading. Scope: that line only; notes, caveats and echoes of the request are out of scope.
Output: 3:09
